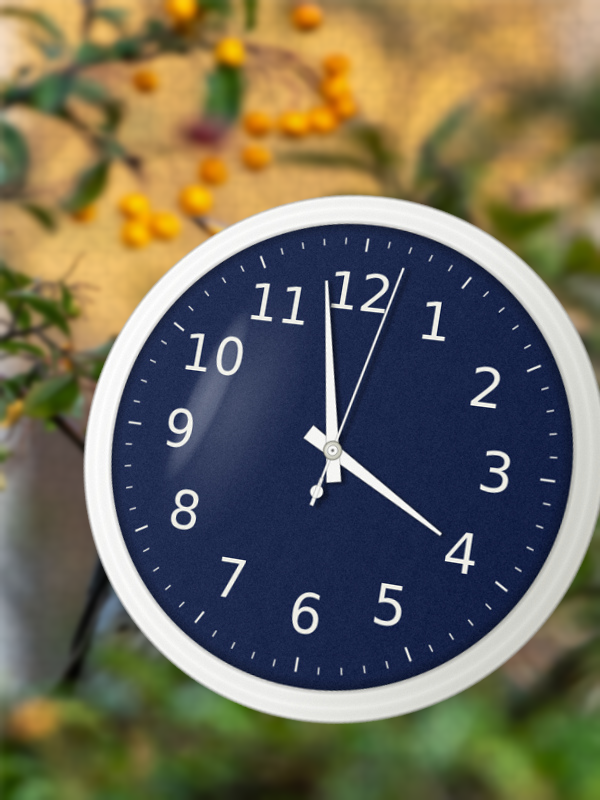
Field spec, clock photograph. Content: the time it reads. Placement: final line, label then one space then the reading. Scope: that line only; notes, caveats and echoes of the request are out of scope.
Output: 3:58:02
